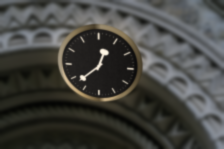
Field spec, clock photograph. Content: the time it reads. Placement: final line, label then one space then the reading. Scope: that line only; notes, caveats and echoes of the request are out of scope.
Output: 12:38
